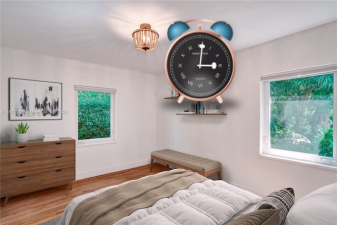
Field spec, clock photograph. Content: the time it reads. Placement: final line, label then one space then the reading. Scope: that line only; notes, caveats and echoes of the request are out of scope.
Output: 3:01
